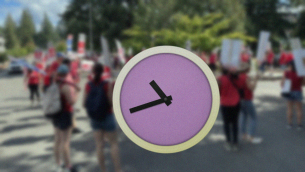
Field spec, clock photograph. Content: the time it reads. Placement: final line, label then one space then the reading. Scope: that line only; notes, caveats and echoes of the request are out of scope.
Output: 10:42
